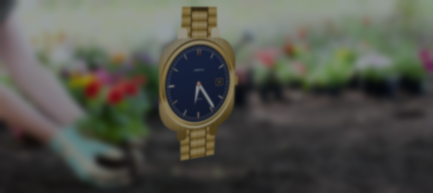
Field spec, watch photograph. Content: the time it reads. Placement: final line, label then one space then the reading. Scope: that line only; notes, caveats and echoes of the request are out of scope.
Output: 6:24
